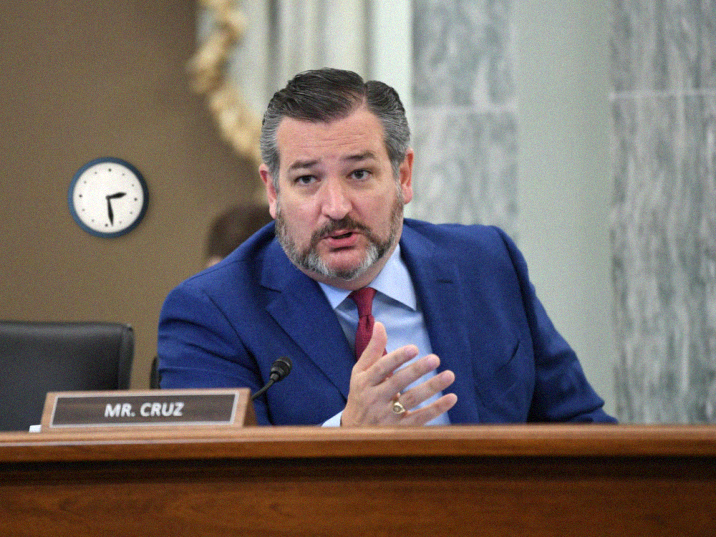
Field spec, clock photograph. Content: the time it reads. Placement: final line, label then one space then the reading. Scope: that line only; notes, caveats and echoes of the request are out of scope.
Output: 2:28
